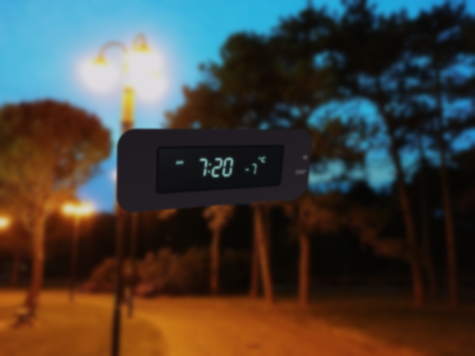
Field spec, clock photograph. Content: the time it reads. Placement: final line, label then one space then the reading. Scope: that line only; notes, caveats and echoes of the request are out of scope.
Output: 7:20
